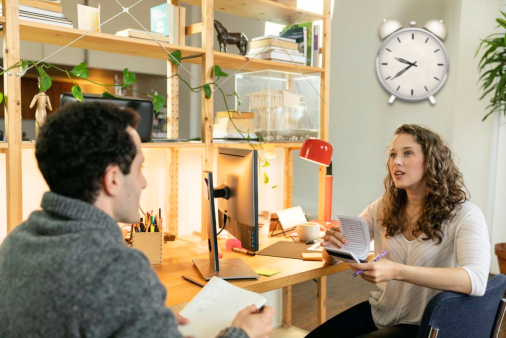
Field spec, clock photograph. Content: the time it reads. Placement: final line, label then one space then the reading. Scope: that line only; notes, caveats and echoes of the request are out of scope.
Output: 9:39
